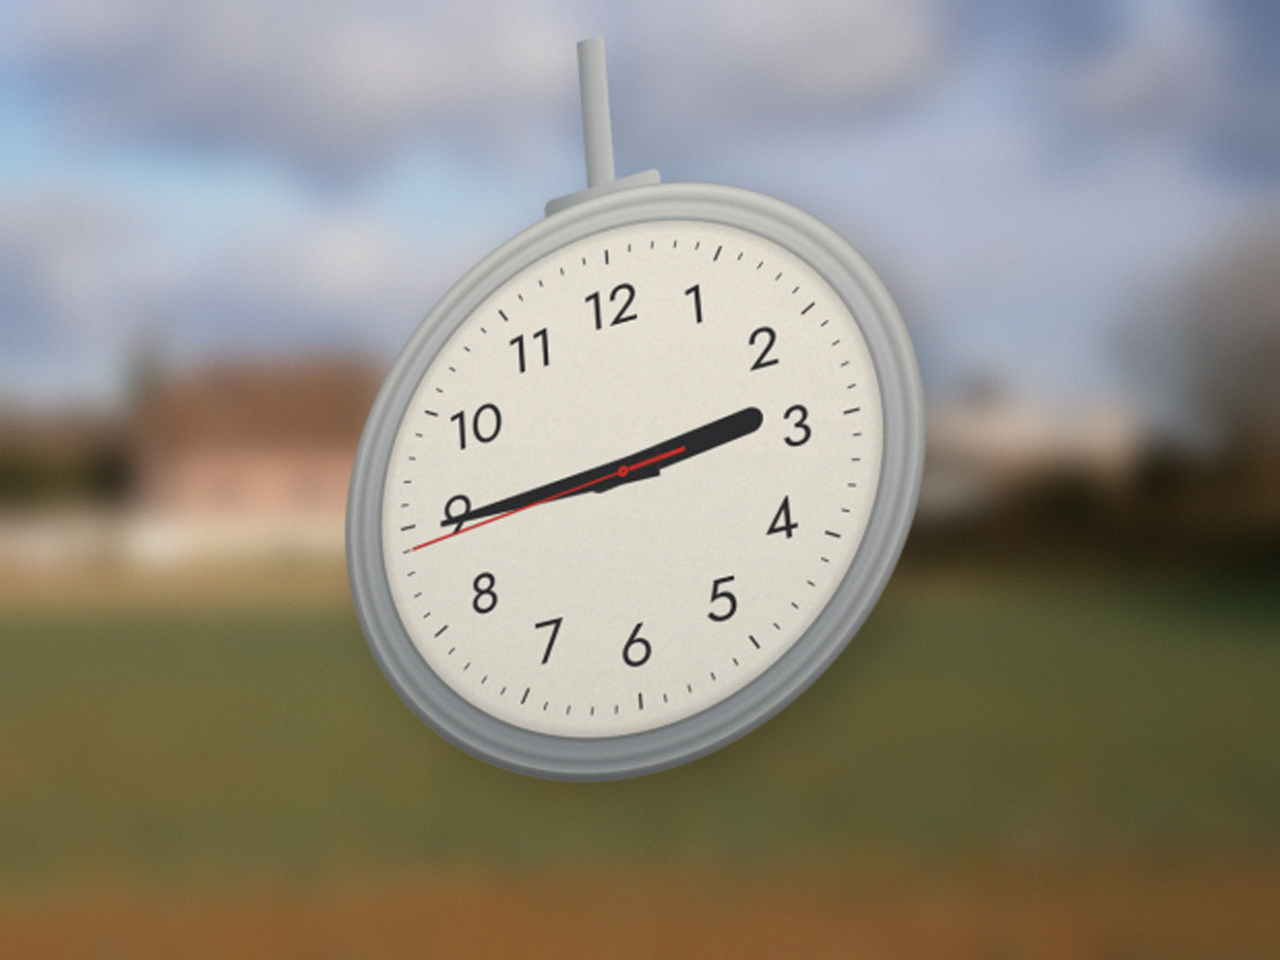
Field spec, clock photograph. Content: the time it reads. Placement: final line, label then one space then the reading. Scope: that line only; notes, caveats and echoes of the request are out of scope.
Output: 2:44:44
